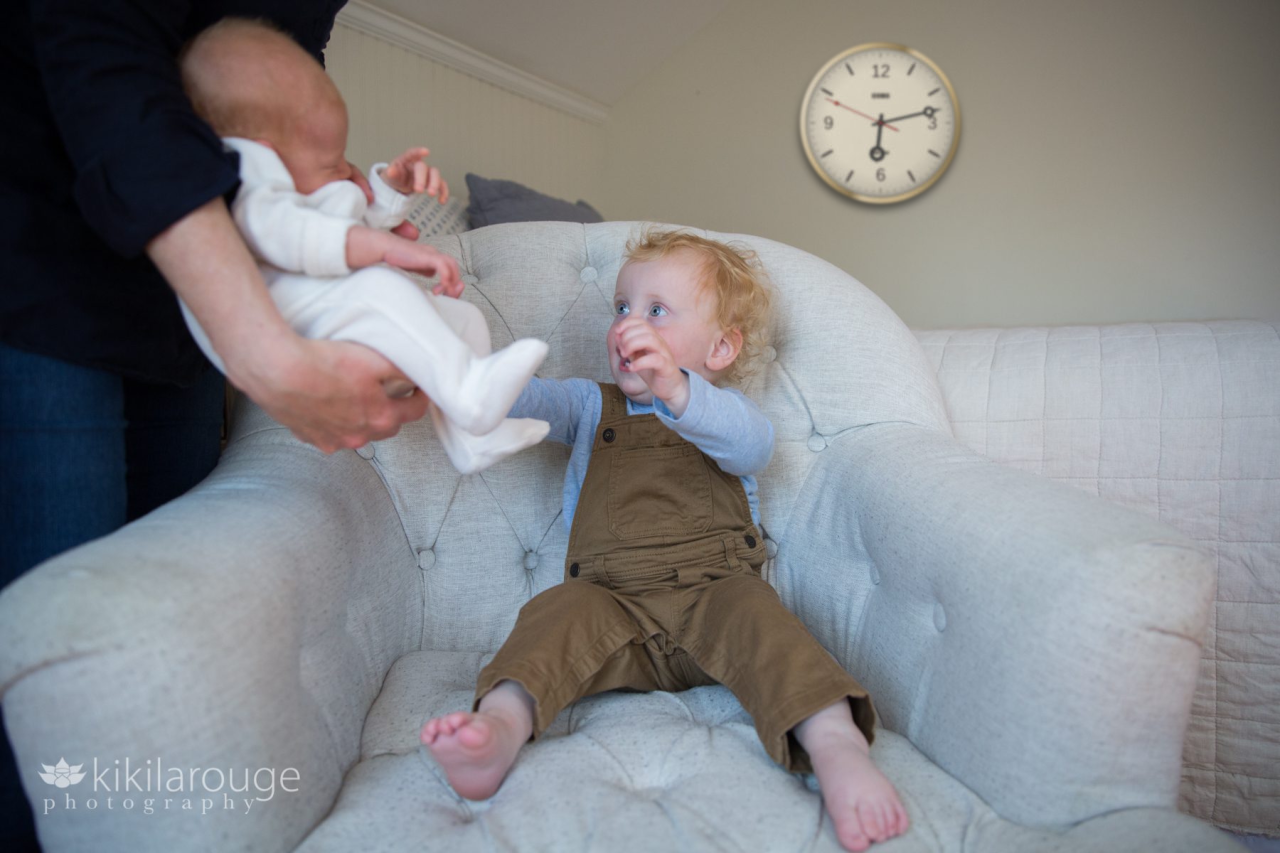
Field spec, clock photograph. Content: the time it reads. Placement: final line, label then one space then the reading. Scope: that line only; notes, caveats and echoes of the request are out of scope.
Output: 6:12:49
